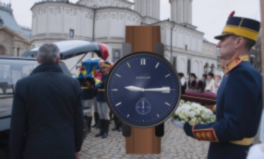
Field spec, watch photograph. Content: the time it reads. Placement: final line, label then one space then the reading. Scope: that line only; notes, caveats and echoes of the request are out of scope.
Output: 9:15
